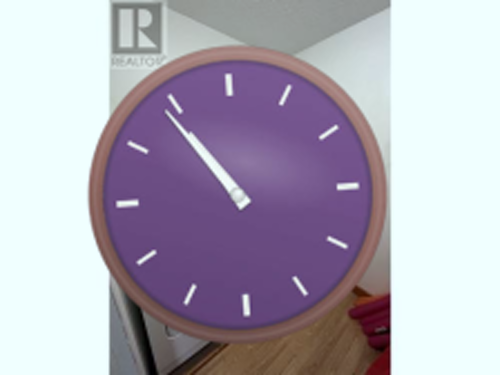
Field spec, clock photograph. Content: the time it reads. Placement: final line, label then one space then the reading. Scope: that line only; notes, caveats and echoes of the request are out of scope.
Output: 10:54
